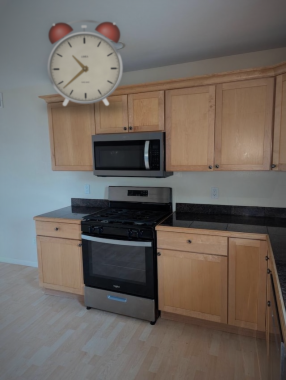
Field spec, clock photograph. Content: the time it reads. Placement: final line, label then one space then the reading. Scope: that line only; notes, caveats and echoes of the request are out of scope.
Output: 10:38
